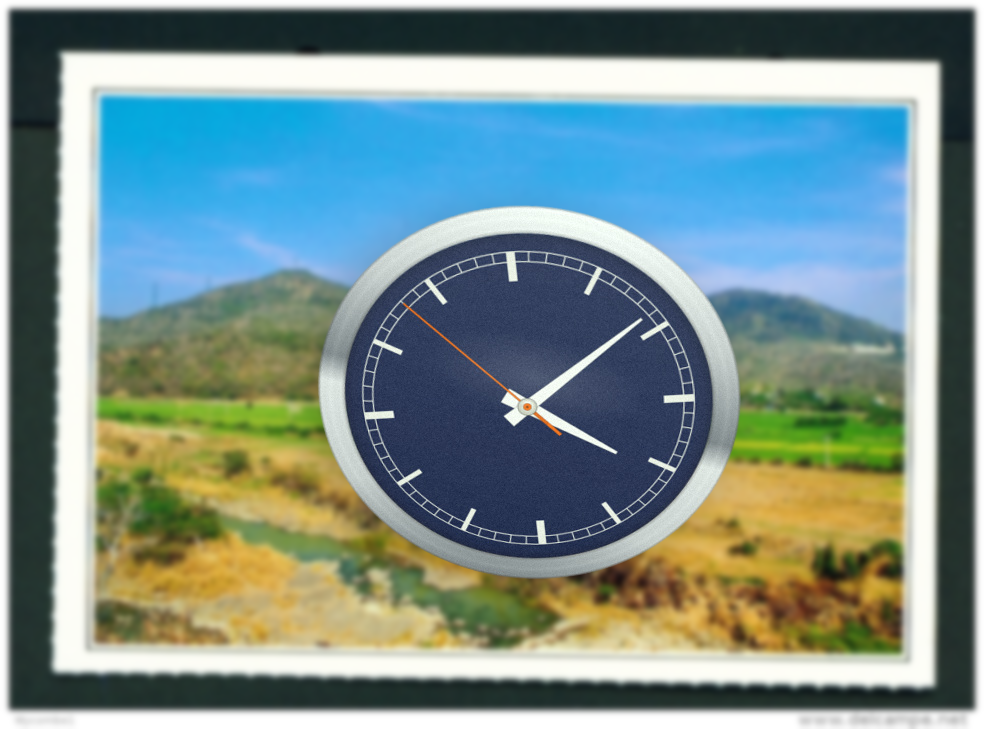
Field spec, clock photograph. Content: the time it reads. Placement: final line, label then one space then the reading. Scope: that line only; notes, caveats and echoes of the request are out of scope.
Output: 4:08:53
